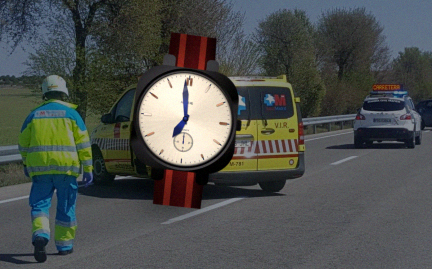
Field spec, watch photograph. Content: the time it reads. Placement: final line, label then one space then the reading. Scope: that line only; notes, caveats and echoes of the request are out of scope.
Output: 6:59
